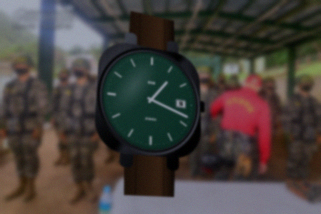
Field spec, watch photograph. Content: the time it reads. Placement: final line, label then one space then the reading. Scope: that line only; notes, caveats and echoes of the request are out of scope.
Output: 1:18
